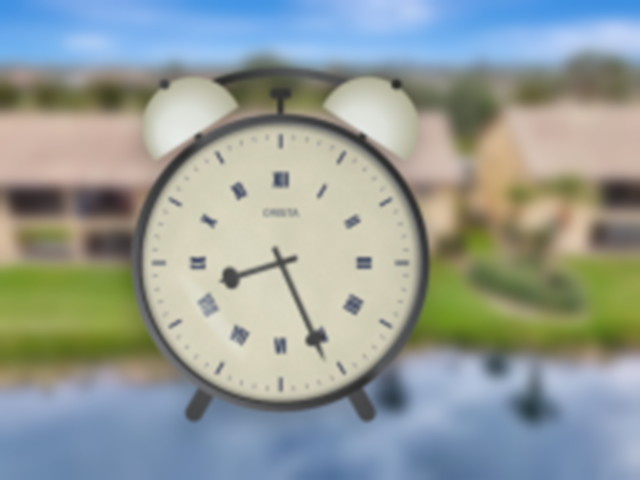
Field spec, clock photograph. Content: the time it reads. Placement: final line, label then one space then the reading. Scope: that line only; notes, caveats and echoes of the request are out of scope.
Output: 8:26
